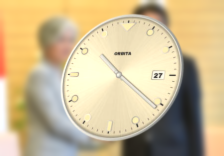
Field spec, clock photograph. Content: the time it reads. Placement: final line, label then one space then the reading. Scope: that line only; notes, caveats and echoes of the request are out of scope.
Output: 10:21
